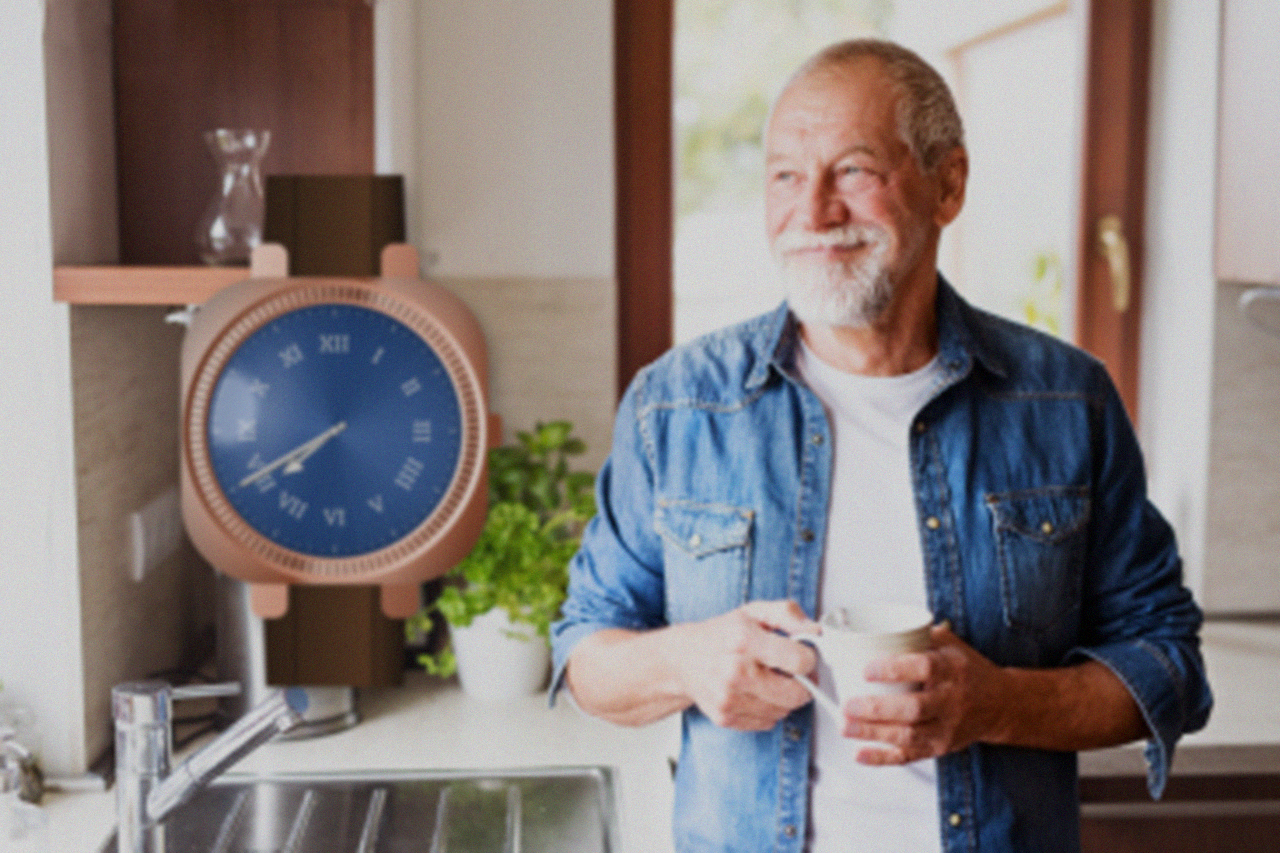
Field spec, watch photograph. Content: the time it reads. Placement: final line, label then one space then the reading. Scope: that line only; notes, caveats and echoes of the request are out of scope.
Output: 7:40
